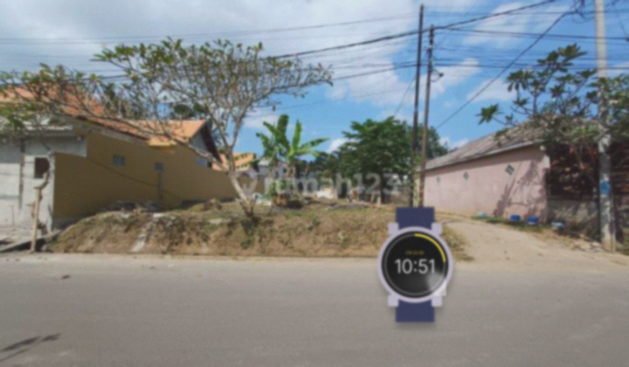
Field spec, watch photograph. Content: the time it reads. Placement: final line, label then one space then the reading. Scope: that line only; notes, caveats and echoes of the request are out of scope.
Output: 10:51
